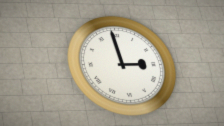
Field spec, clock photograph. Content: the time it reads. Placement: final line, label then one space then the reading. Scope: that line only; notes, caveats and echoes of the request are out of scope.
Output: 2:59
